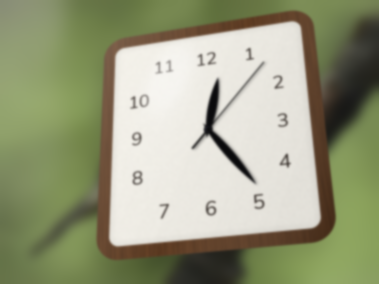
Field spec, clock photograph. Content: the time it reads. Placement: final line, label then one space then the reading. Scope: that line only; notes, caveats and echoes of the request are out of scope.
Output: 12:24:07
